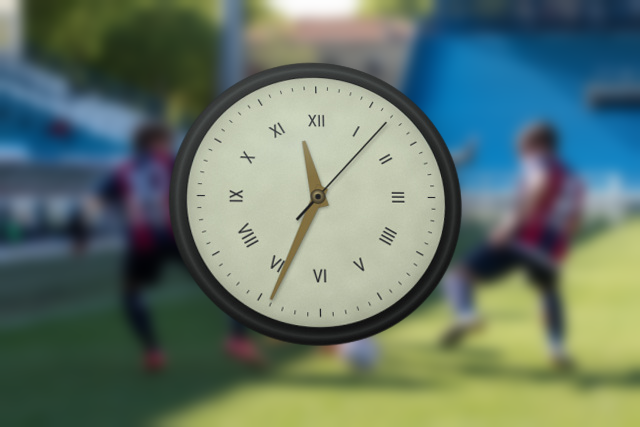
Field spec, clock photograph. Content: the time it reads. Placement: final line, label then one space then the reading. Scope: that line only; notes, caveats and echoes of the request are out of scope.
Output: 11:34:07
